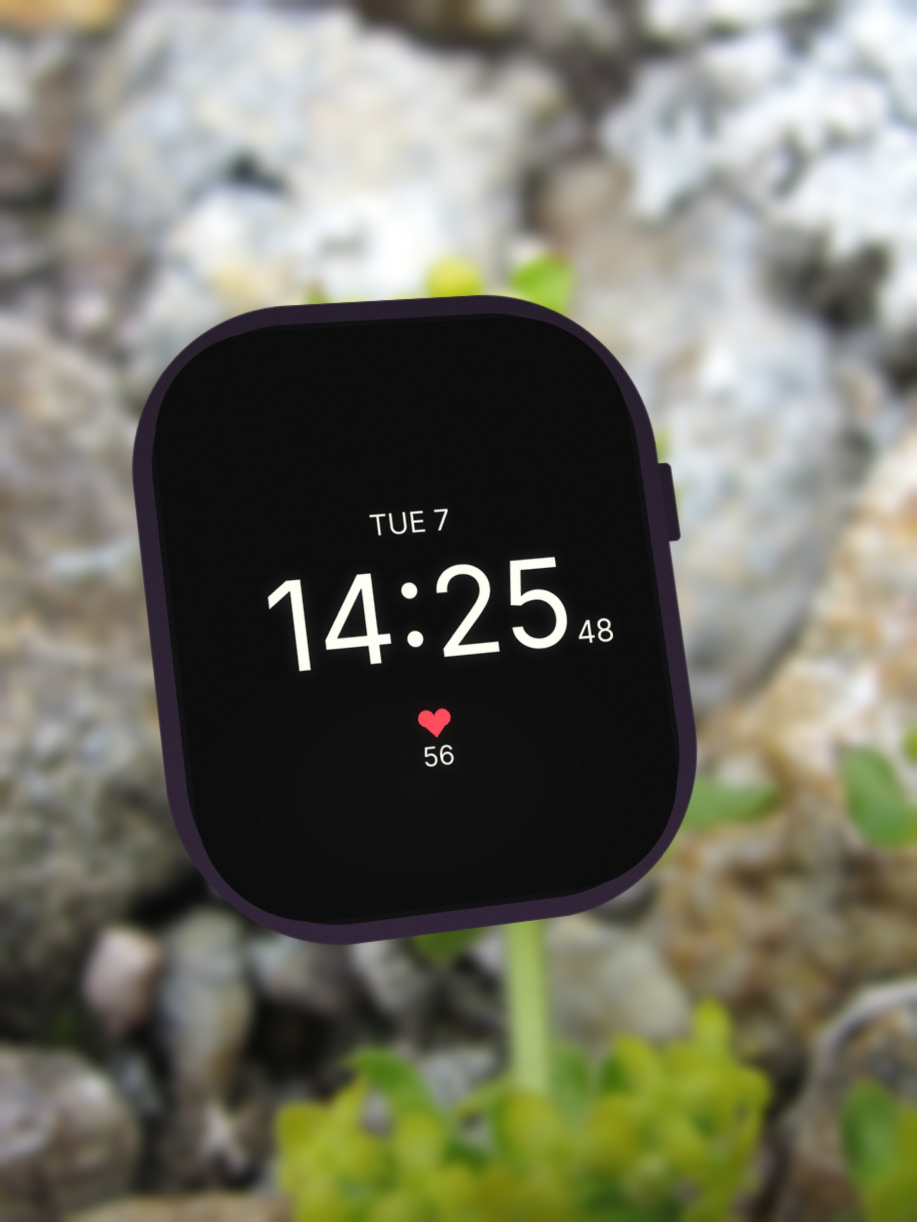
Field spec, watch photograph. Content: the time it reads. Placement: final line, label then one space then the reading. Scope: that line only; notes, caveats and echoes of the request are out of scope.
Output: 14:25:48
